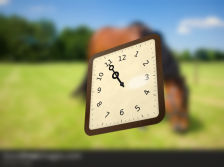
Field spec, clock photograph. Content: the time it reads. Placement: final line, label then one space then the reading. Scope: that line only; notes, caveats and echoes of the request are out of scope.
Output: 10:55
